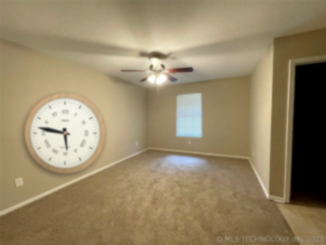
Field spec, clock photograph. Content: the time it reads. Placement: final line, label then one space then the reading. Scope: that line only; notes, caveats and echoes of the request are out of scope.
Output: 5:47
